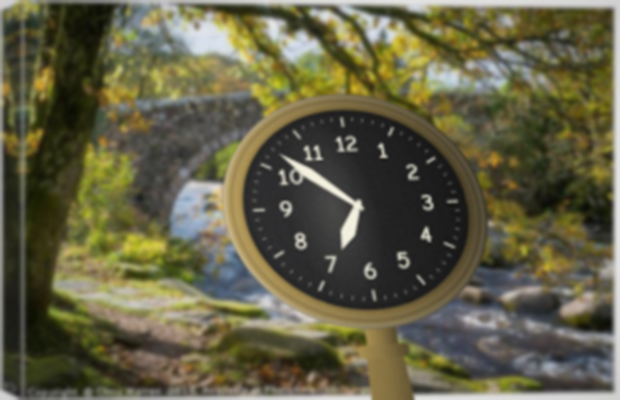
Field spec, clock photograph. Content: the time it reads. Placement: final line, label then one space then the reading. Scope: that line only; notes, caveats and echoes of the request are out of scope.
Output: 6:52
